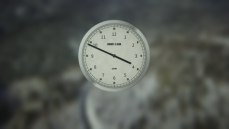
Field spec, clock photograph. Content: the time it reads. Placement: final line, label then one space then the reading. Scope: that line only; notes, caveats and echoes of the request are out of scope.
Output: 3:49
